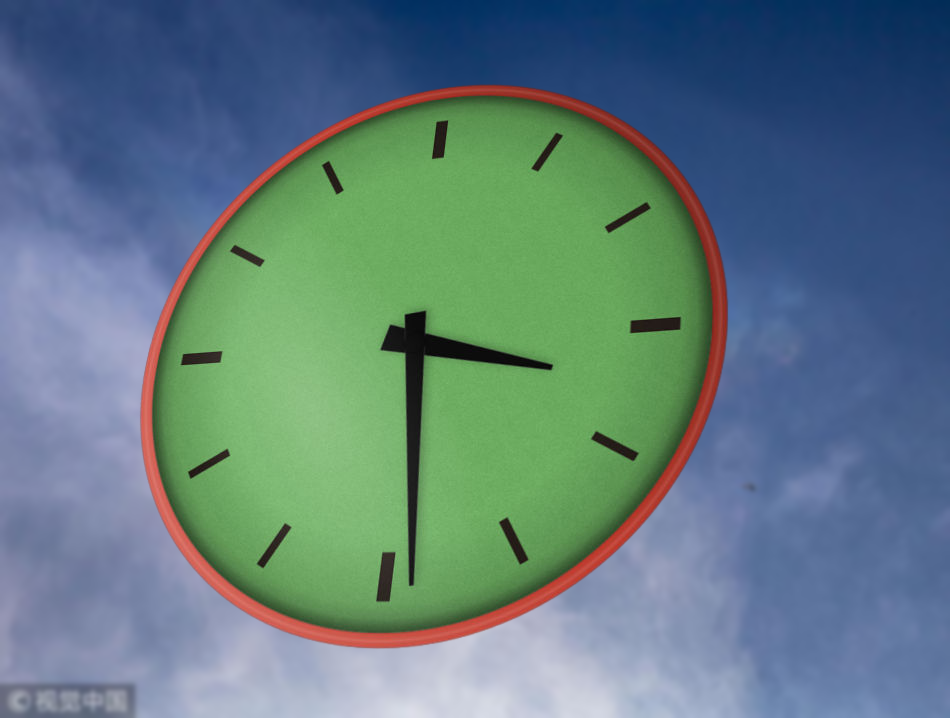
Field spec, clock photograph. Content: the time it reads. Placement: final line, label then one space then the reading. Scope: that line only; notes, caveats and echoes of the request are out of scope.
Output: 3:29
